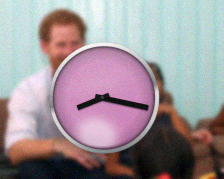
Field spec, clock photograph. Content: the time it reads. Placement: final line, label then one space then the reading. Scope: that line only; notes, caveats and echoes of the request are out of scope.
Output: 8:17
